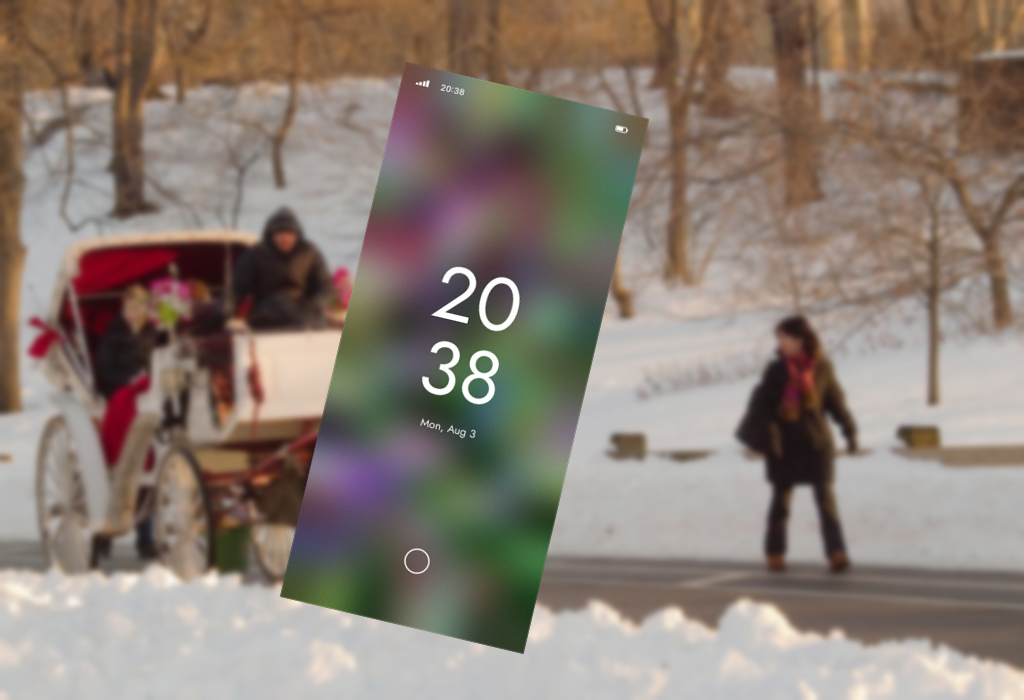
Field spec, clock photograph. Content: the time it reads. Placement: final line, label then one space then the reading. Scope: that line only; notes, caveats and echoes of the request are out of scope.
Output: 20:38
